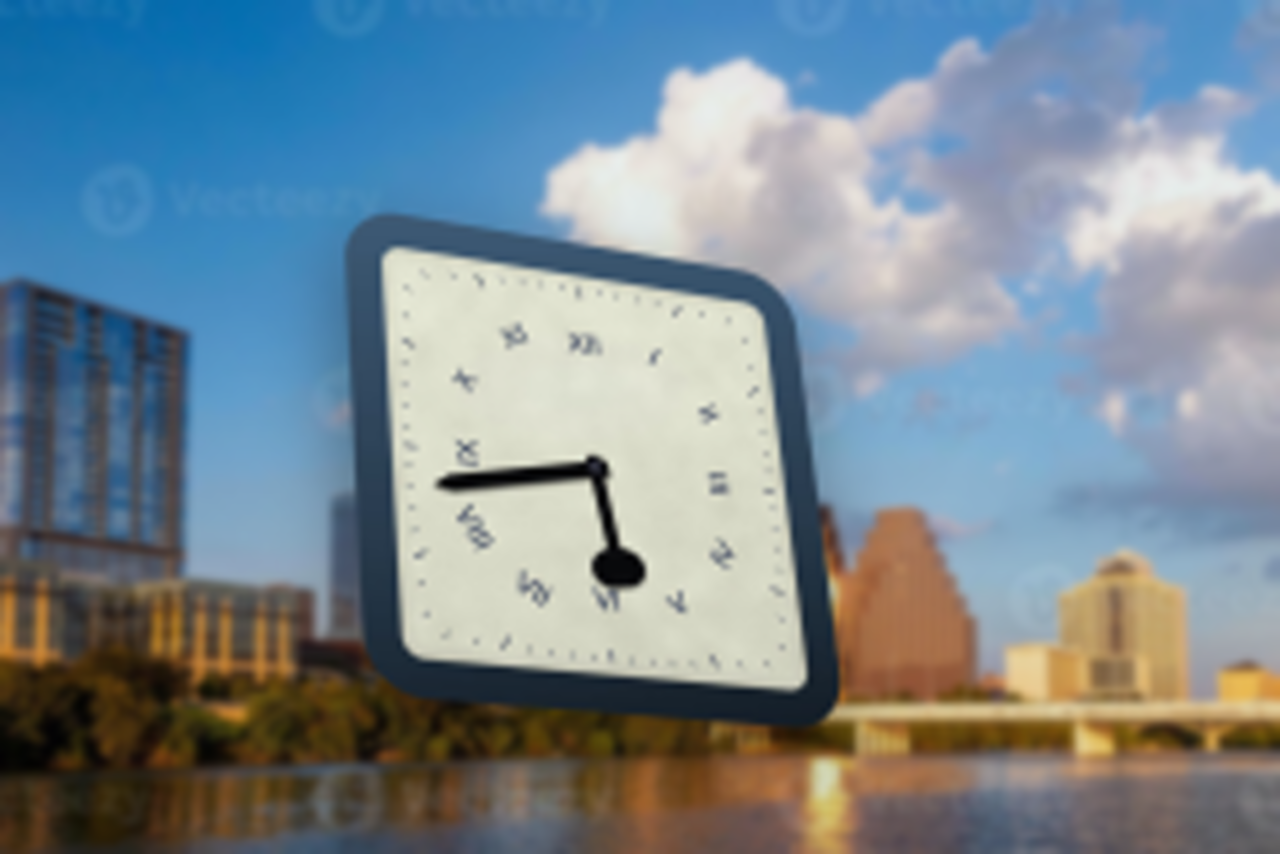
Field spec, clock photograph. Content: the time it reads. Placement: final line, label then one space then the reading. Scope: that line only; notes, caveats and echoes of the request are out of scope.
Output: 5:43
